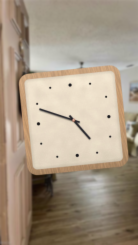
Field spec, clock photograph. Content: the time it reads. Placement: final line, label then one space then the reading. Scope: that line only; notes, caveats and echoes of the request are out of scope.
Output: 4:49
